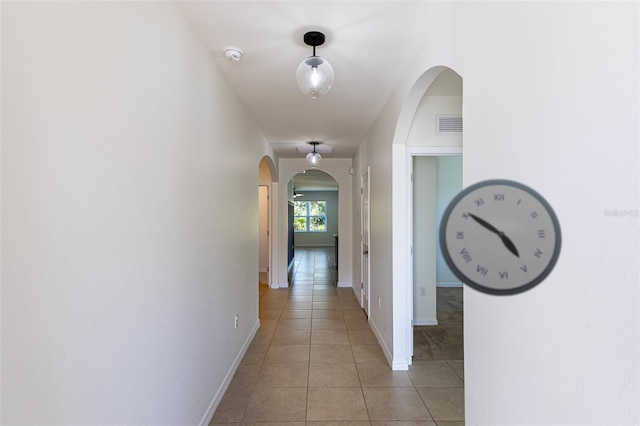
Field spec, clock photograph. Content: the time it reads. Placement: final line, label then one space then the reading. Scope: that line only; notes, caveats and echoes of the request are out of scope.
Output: 4:51
